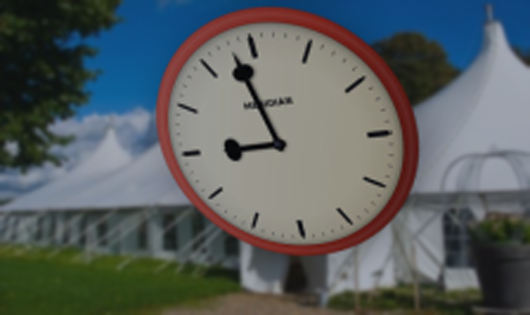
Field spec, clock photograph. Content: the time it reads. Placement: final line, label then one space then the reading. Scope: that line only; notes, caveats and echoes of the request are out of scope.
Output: 8:58
